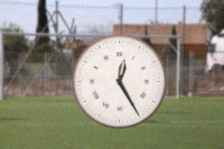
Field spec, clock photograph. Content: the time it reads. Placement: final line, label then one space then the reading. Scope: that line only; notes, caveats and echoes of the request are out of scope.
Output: 12:25
